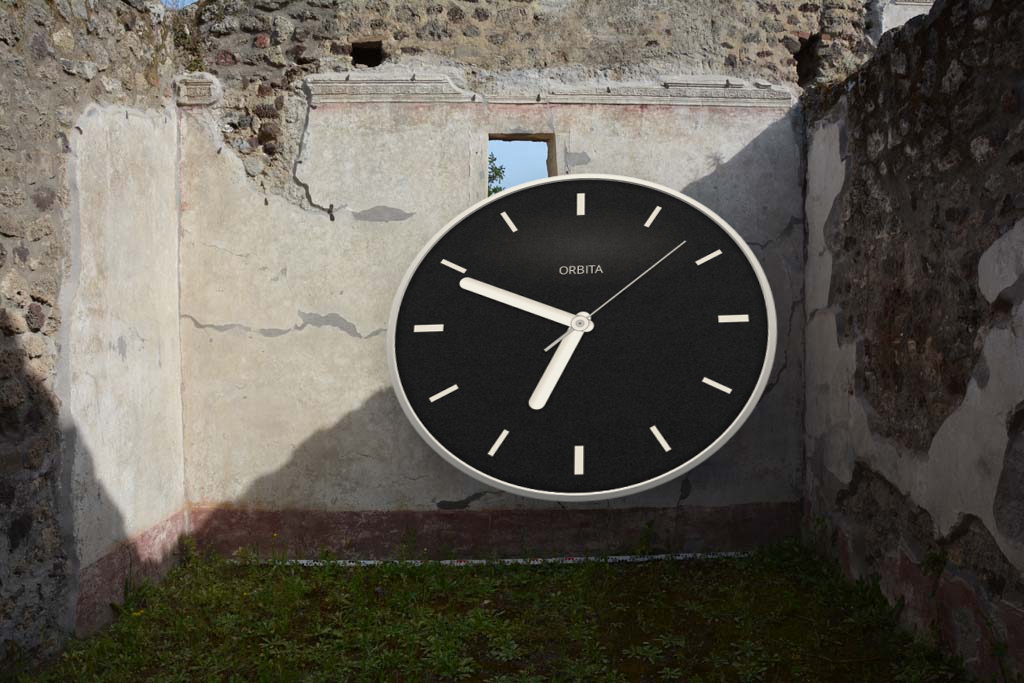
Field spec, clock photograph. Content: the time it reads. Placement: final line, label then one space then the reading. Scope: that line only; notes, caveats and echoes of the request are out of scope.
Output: 6:49:08
